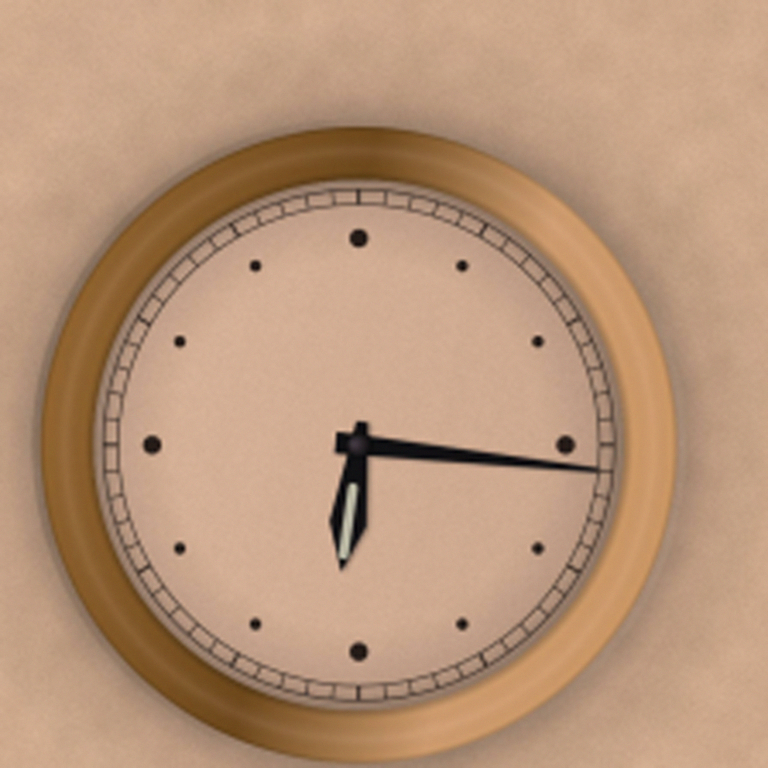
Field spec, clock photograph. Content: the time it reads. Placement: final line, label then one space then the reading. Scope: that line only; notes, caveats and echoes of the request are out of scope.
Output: 6:16
